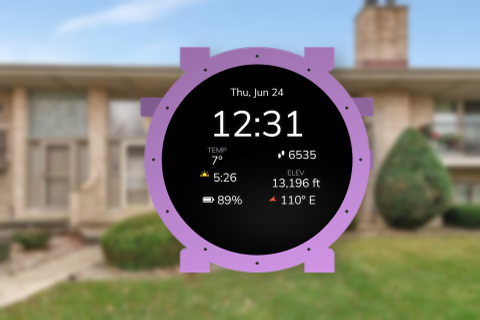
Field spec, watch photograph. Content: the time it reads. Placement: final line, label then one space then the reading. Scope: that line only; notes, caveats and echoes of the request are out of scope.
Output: 12:31
